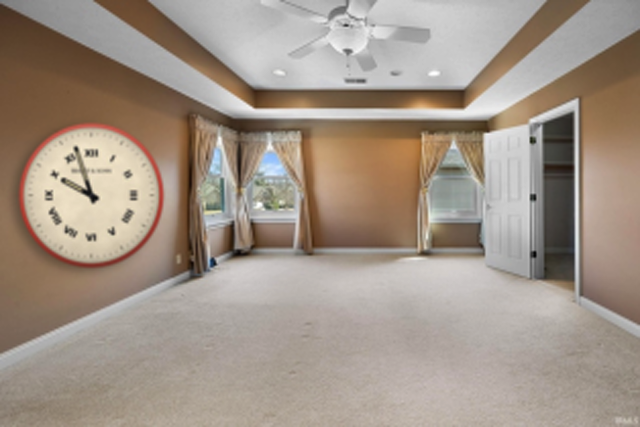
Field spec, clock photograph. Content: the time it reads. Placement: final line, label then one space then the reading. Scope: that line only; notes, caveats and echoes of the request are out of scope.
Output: 9:57
